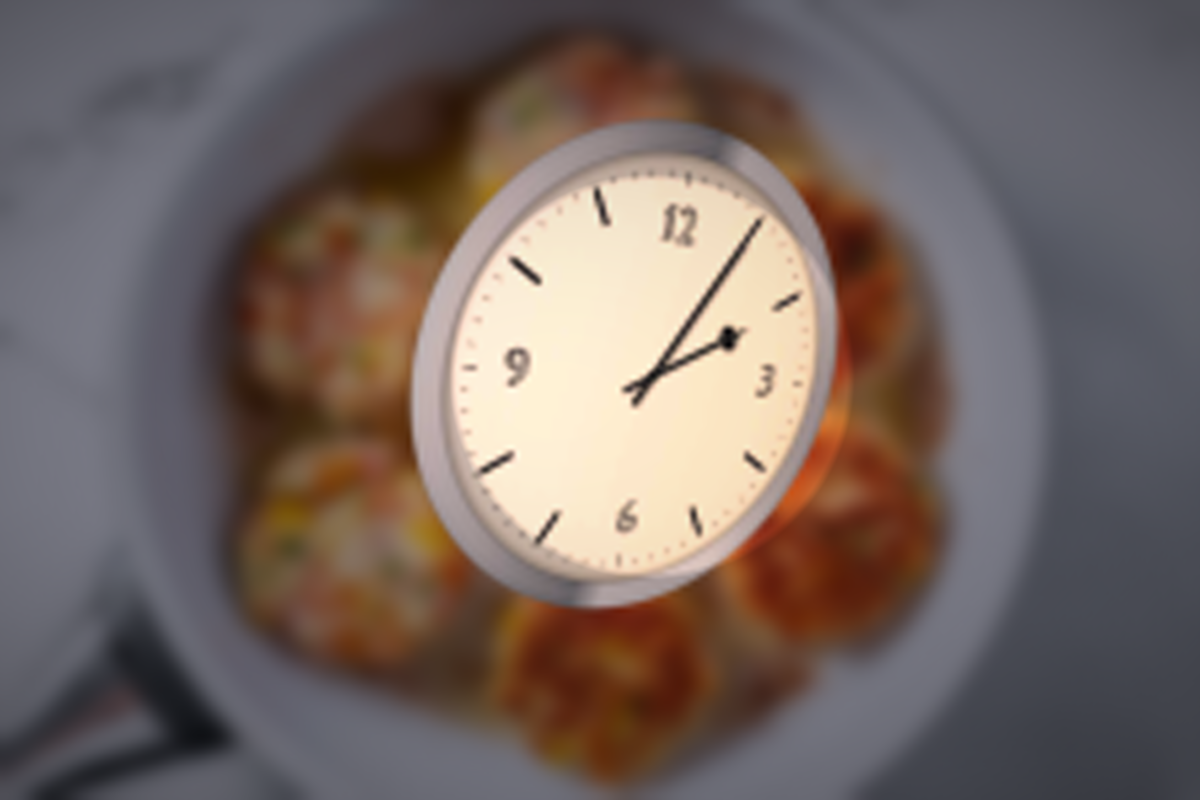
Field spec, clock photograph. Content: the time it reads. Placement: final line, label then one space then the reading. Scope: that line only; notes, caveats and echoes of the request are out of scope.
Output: 2:05
